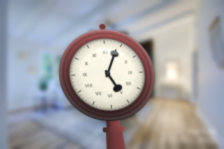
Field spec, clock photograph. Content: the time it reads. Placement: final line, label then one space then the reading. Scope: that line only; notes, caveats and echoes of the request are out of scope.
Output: 5:04
